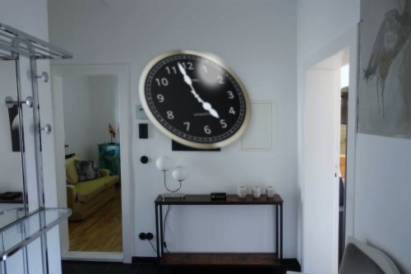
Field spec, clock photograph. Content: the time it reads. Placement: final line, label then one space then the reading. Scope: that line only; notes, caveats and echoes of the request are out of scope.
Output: 4:58
